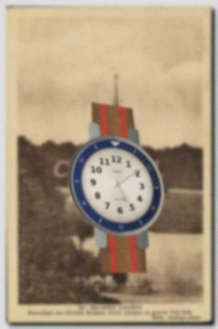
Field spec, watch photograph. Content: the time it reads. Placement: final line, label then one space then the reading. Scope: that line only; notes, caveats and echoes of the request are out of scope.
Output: 5:09
